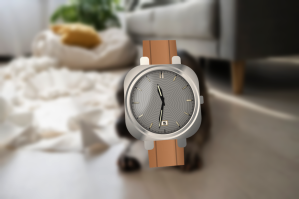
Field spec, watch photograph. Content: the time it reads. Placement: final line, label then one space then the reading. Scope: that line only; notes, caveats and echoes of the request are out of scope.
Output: 11:32
